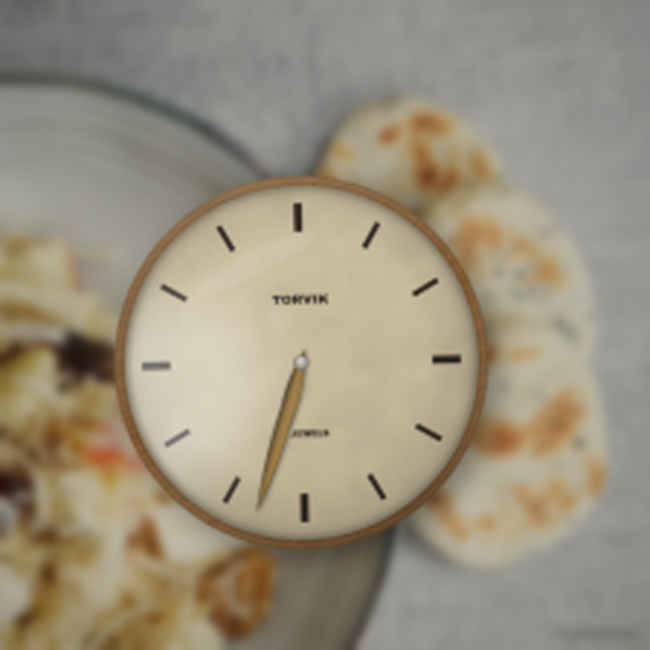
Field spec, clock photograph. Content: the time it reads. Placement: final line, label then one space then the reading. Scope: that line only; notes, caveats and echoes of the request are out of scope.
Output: 6:33
